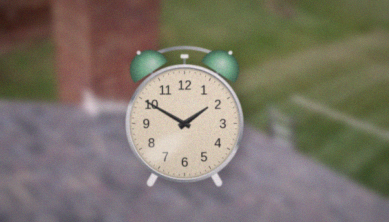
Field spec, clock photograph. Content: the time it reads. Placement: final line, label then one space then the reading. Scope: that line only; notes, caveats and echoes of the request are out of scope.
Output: 1:50
